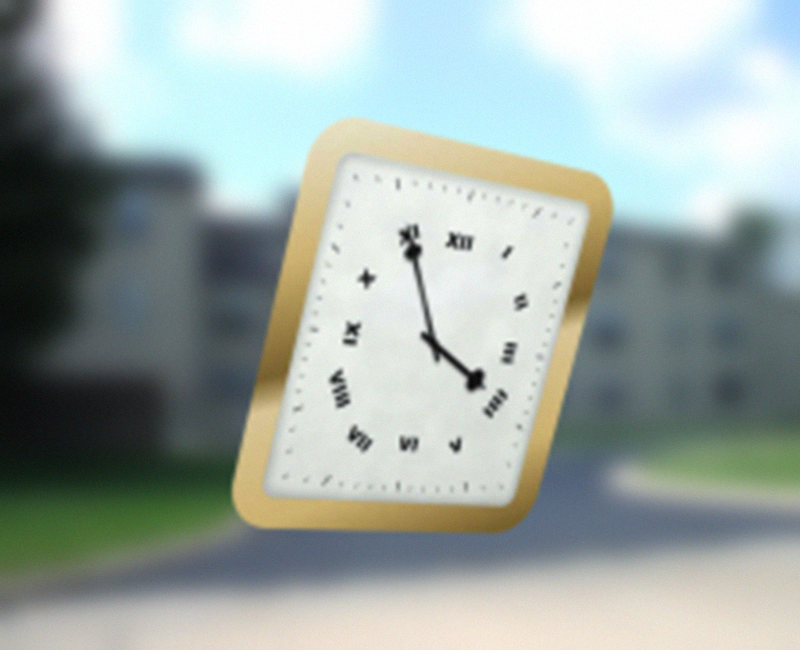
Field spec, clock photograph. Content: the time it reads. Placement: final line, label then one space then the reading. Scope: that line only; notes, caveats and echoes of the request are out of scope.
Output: 3:55
